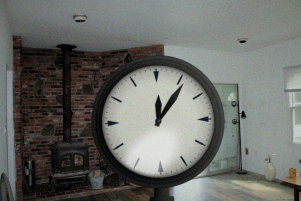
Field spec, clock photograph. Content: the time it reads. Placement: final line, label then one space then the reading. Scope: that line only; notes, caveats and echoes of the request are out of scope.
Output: 12:06
